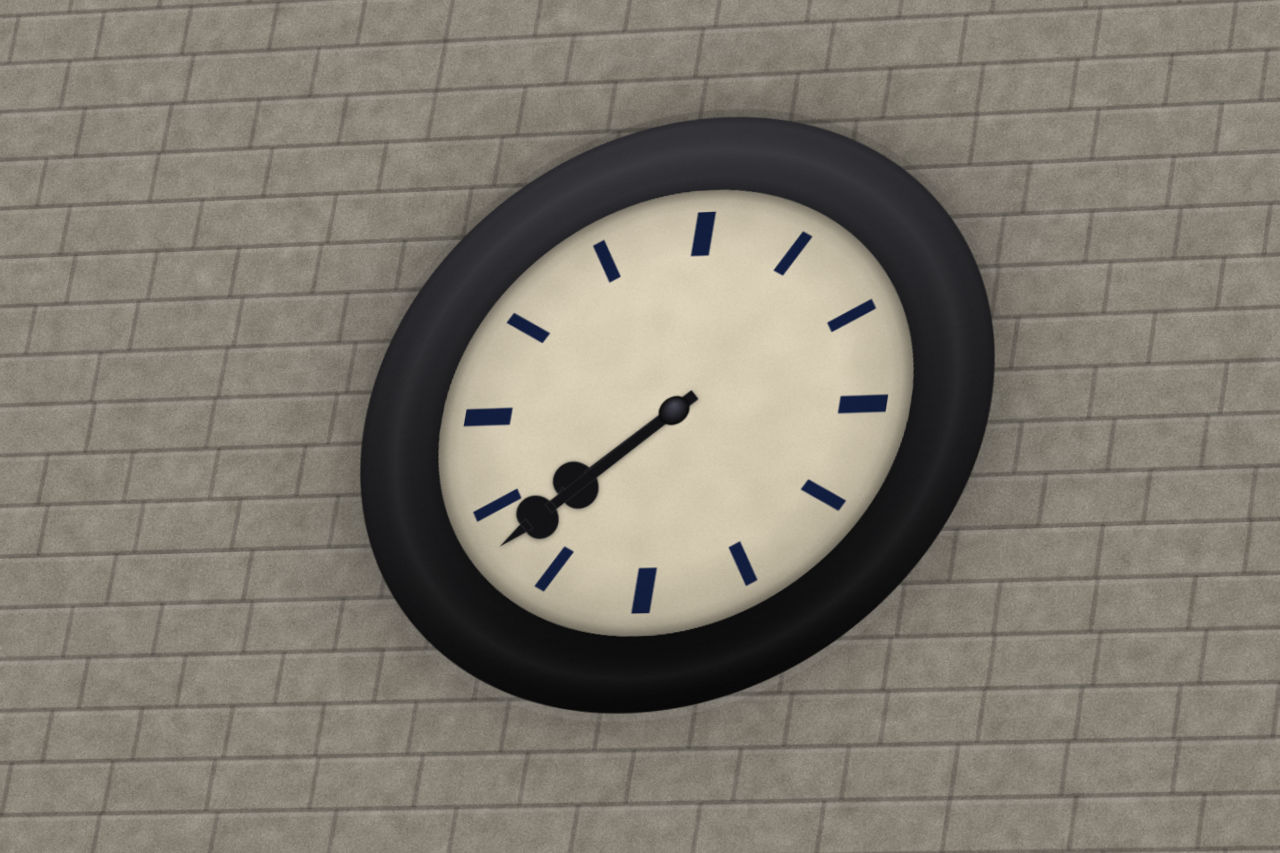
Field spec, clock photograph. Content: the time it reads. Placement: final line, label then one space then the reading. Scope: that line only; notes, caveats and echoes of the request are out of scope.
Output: 7:38
